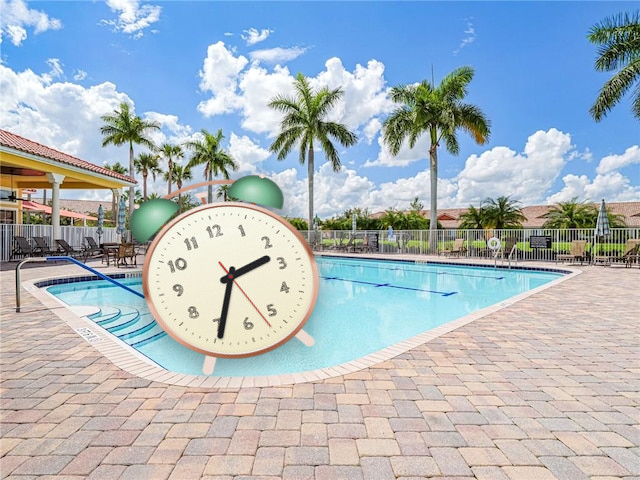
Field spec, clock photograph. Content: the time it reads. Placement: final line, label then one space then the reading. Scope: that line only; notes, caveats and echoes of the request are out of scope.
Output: 2:34:27
